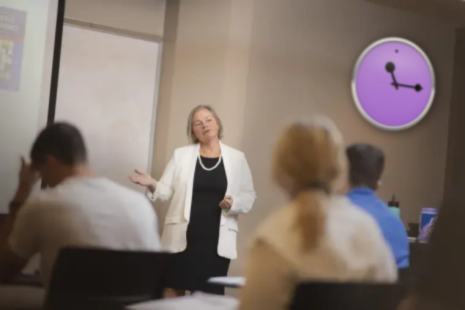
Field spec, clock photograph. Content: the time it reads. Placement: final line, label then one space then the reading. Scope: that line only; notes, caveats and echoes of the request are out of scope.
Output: 11:16
